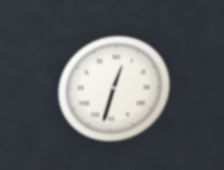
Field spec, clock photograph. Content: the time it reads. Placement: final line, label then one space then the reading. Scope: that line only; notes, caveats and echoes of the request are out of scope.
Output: 12:32
